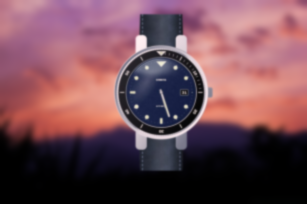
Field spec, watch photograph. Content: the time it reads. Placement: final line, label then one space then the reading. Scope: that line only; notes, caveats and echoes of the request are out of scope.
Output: 5:27
